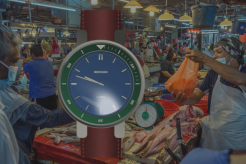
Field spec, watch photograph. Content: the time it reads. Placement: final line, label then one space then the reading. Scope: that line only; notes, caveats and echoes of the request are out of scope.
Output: 9:48
